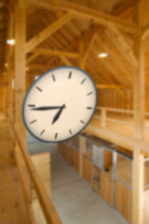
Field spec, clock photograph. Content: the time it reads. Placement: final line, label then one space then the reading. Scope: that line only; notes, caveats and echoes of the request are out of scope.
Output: 6:44
